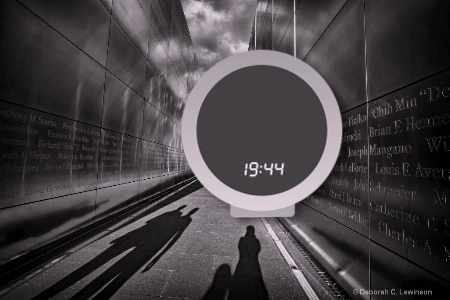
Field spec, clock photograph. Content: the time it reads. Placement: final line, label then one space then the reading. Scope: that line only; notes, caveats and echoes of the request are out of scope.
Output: 19:44
